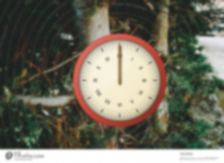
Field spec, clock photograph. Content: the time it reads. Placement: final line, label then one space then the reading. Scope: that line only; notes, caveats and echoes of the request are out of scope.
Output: 12:00
